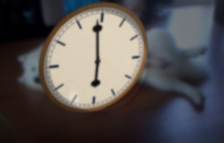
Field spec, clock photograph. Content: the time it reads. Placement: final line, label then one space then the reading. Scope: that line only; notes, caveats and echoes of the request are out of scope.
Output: 5:59
